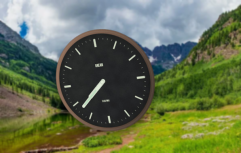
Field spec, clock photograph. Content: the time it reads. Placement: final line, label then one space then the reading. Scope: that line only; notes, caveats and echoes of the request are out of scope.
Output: 7:38
